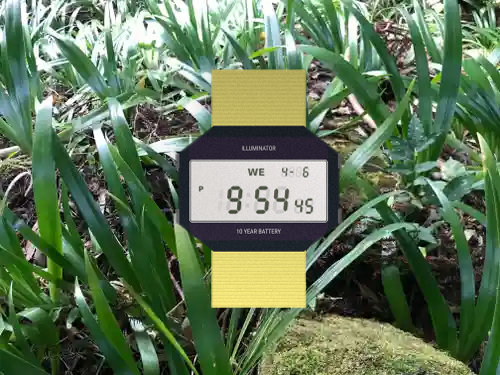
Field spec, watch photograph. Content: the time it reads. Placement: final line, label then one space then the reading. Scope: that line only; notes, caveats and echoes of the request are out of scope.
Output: 9:54:45
